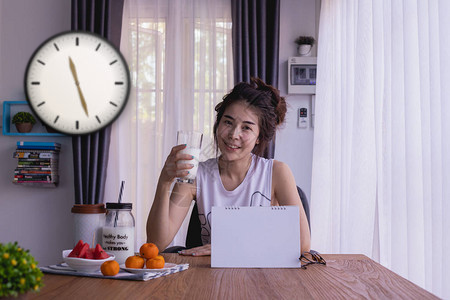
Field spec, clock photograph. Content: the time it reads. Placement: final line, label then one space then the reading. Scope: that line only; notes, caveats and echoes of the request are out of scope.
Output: 11:27
